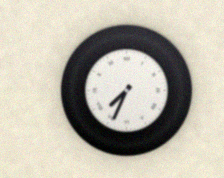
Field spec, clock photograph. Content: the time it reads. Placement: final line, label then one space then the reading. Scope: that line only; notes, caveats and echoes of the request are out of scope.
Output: 7:34
